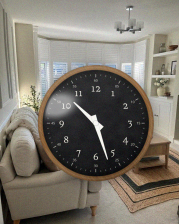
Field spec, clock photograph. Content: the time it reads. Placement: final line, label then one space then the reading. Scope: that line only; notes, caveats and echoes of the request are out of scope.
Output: 10:27
